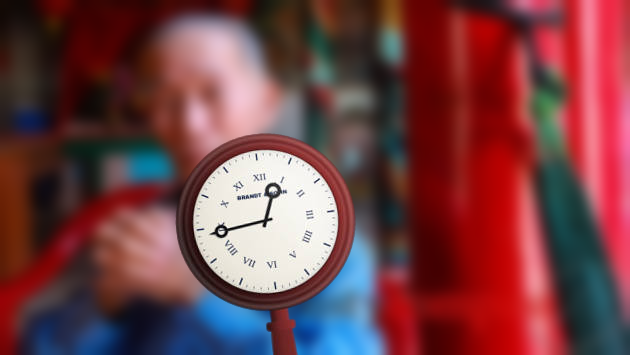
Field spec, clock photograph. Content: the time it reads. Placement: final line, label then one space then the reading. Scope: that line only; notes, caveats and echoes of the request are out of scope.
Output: 12:44
